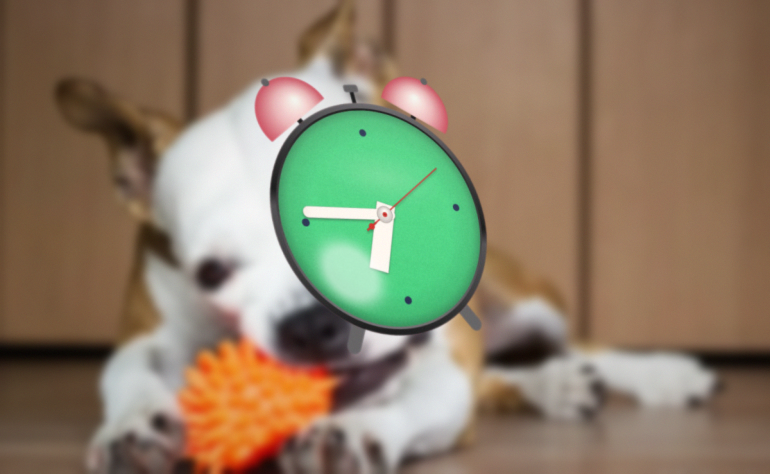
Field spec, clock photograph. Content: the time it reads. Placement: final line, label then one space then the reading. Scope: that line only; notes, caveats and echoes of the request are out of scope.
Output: 6:46:10
